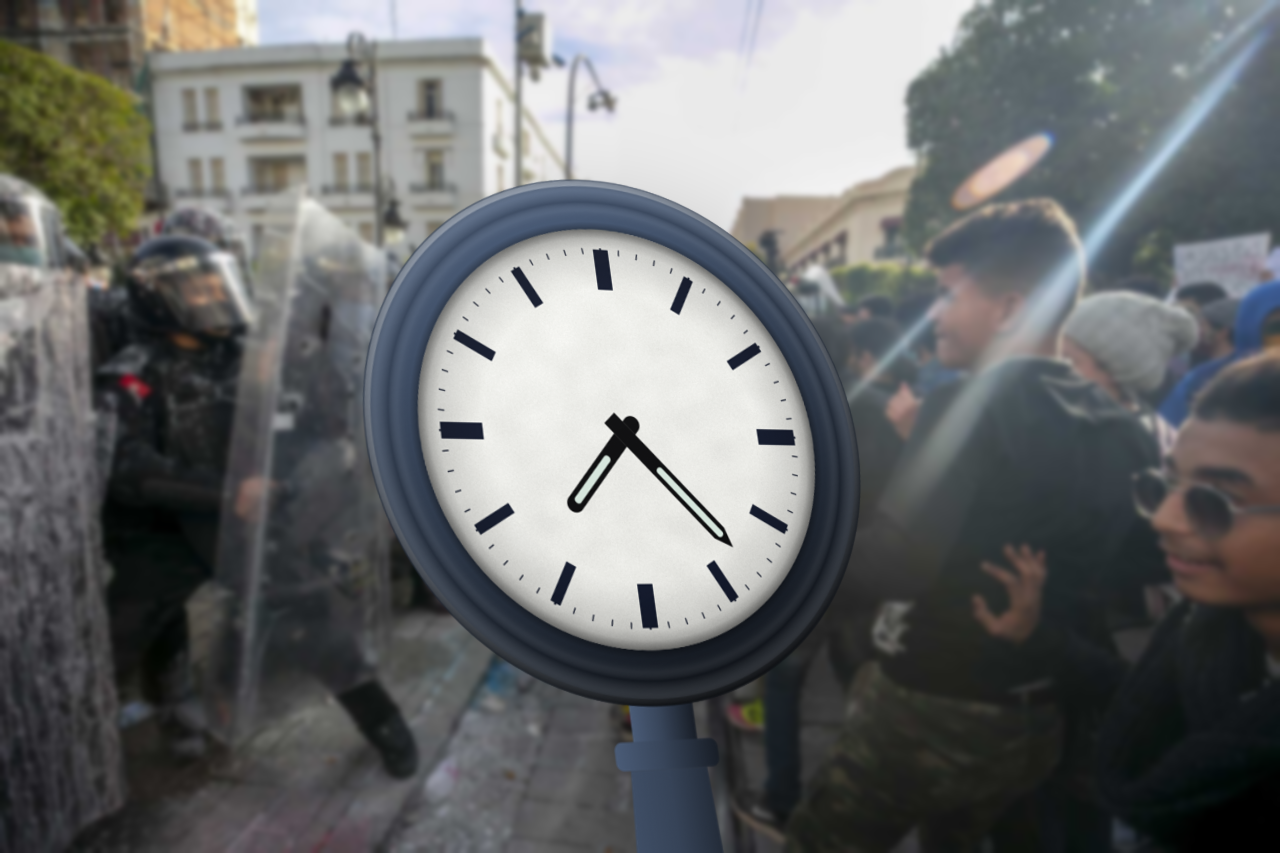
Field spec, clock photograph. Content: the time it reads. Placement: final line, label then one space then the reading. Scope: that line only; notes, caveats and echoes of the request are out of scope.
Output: 7:23
